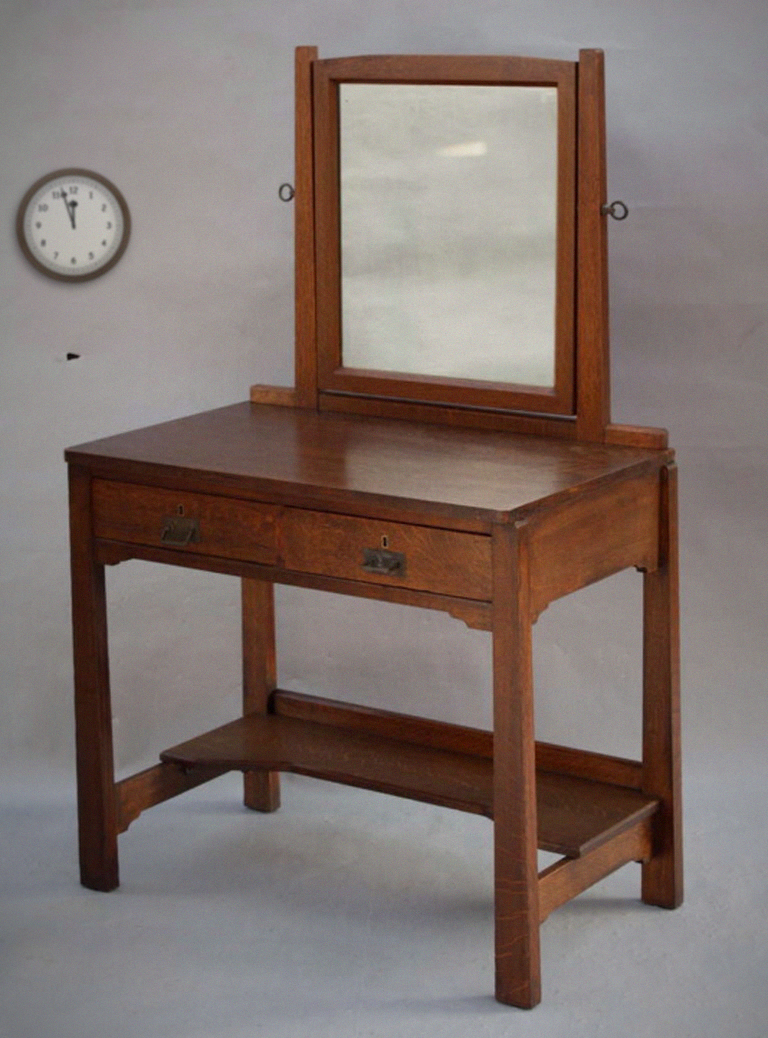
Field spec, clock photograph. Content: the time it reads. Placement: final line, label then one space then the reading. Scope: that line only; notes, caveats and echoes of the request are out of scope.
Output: 11:57
